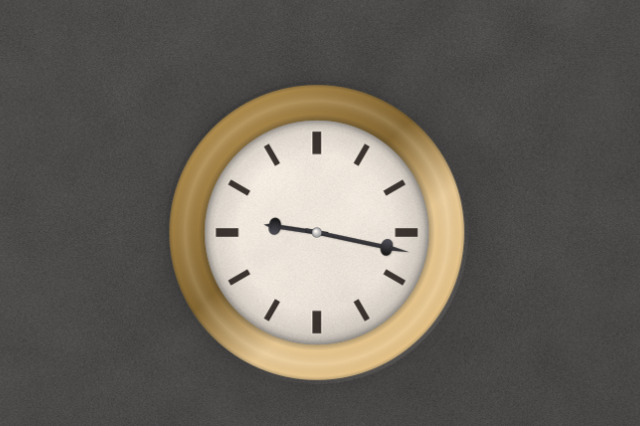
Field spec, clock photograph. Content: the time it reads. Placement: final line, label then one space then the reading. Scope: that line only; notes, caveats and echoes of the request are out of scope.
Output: 9:17
